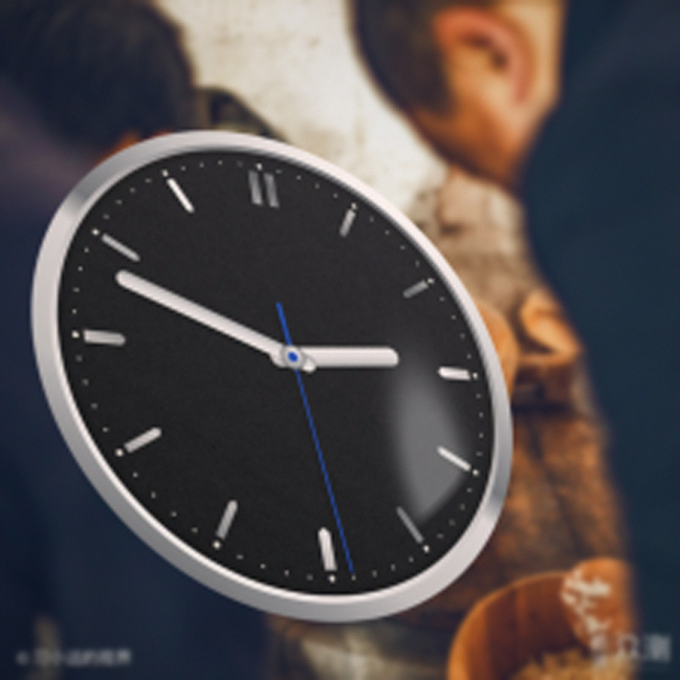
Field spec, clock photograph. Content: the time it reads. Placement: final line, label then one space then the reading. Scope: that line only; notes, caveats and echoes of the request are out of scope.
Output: 2:48:29
